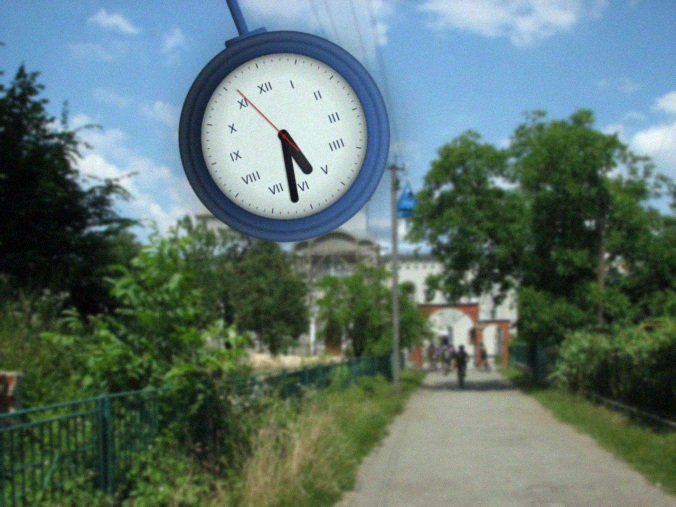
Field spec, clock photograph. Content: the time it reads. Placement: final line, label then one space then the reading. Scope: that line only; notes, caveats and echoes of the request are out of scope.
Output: 5:31:56
